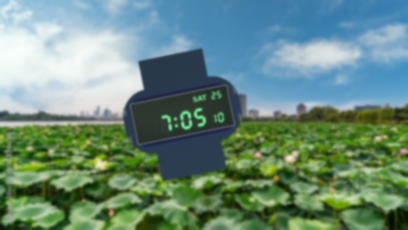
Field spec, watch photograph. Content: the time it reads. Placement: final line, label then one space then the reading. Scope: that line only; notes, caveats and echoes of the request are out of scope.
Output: 7:05
